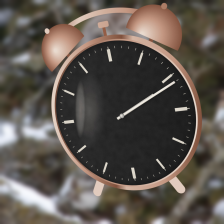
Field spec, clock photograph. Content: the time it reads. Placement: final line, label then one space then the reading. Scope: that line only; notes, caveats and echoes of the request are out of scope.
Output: 2:11
